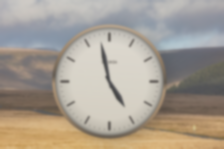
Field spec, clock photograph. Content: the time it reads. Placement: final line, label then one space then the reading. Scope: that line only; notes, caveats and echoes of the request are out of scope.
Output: 4:58
